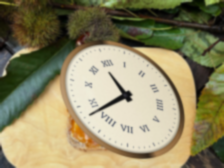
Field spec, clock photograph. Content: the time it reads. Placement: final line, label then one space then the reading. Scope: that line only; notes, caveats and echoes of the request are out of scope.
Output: 11:43
